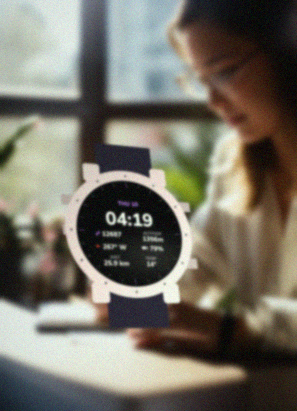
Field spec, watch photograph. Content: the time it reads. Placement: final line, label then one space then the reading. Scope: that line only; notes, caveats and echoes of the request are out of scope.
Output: 4:19
